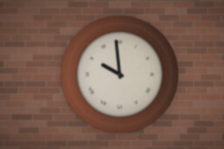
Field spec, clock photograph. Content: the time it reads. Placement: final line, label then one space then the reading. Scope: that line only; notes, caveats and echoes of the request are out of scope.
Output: 9:59
